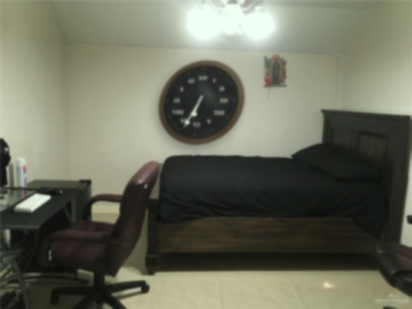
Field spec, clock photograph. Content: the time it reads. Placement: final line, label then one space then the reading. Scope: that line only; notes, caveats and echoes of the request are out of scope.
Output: 6:34
